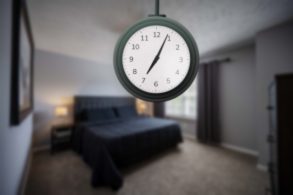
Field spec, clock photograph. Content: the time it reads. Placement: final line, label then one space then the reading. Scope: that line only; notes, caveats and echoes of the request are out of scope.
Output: 7:04
